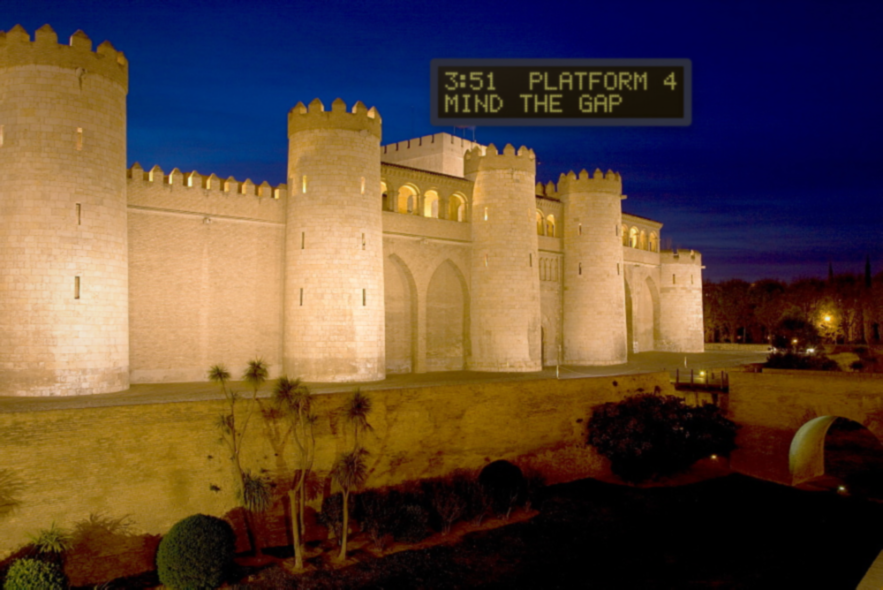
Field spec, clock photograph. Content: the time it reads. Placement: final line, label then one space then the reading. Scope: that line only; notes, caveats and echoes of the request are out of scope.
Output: 3:51
